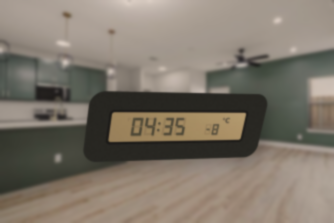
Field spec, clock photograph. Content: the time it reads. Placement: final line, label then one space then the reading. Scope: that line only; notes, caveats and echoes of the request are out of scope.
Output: 4:35
